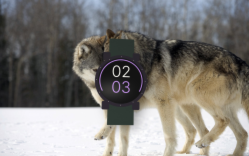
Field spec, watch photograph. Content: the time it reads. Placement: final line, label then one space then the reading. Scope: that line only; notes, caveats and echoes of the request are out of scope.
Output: 2:03
